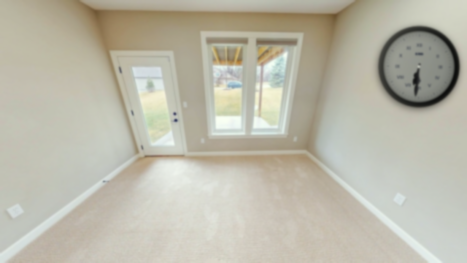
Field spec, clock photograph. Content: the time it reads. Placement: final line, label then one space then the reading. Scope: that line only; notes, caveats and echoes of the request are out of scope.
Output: 6:31
